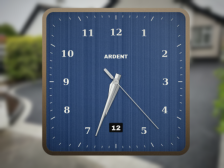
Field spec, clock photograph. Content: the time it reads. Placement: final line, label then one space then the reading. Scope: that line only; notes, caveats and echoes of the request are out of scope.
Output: 6:33:23
